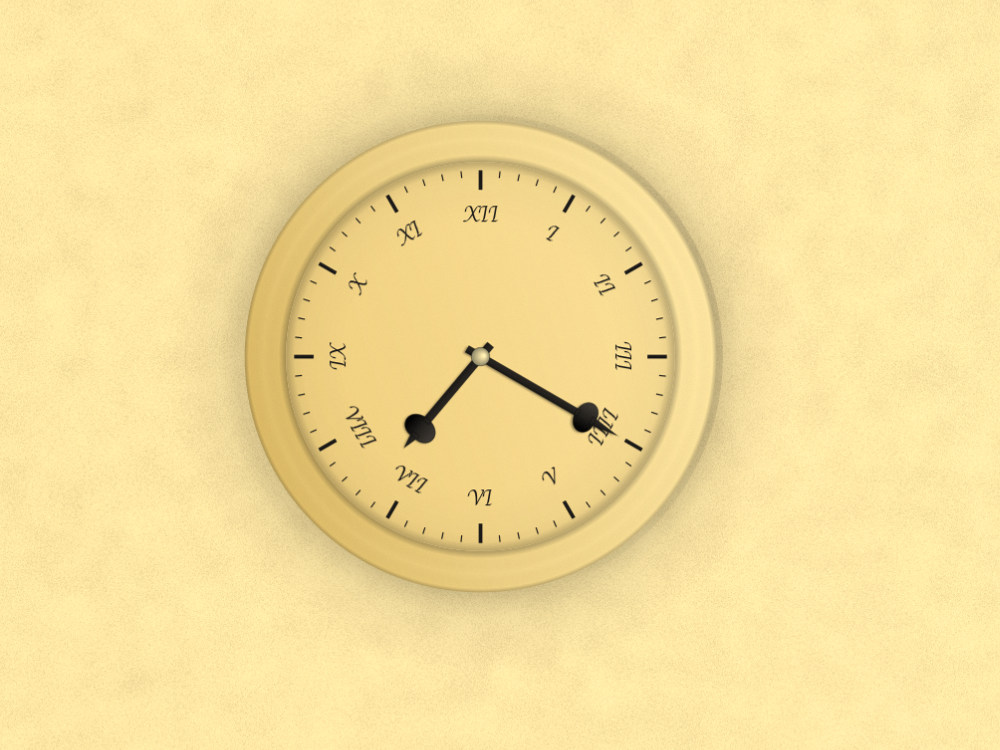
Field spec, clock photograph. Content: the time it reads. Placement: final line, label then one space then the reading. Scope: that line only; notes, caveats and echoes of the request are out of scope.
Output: 7:20
